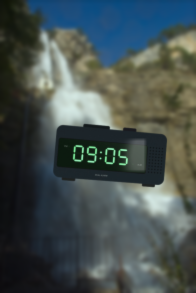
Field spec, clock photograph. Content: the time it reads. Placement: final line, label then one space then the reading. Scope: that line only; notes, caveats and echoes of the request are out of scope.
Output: 9:05
